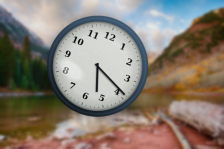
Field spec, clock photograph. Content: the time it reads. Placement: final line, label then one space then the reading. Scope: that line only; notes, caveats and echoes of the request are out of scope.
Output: 5:19
